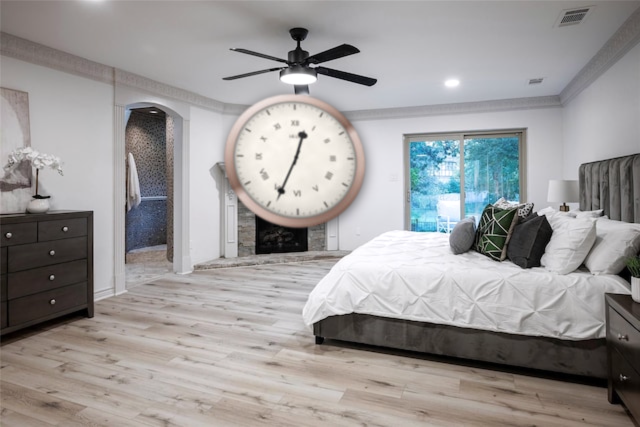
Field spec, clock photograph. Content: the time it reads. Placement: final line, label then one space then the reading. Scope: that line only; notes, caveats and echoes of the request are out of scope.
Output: 12:34
